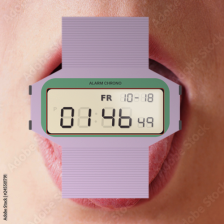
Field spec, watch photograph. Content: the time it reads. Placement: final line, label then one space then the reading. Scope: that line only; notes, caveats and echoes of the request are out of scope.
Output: 1:46:49
